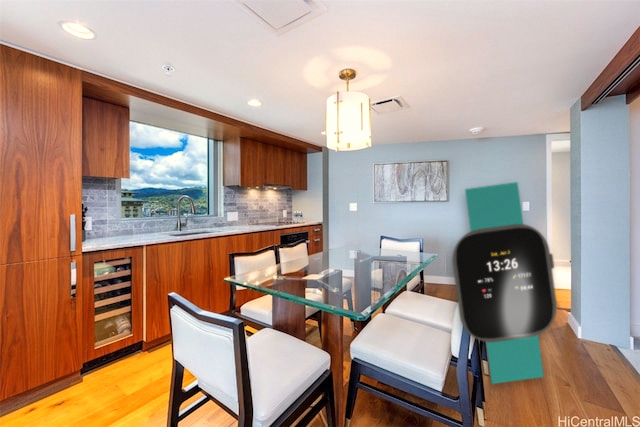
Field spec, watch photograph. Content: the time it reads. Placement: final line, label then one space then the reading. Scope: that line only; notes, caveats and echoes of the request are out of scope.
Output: 13:26
